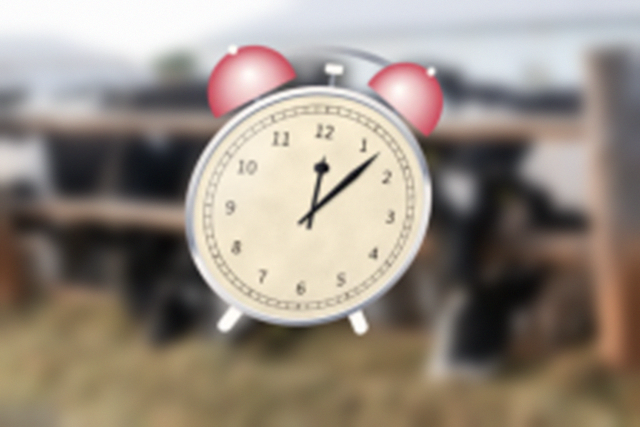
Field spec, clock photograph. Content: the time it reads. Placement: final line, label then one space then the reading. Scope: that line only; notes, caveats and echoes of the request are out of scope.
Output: 12:07
